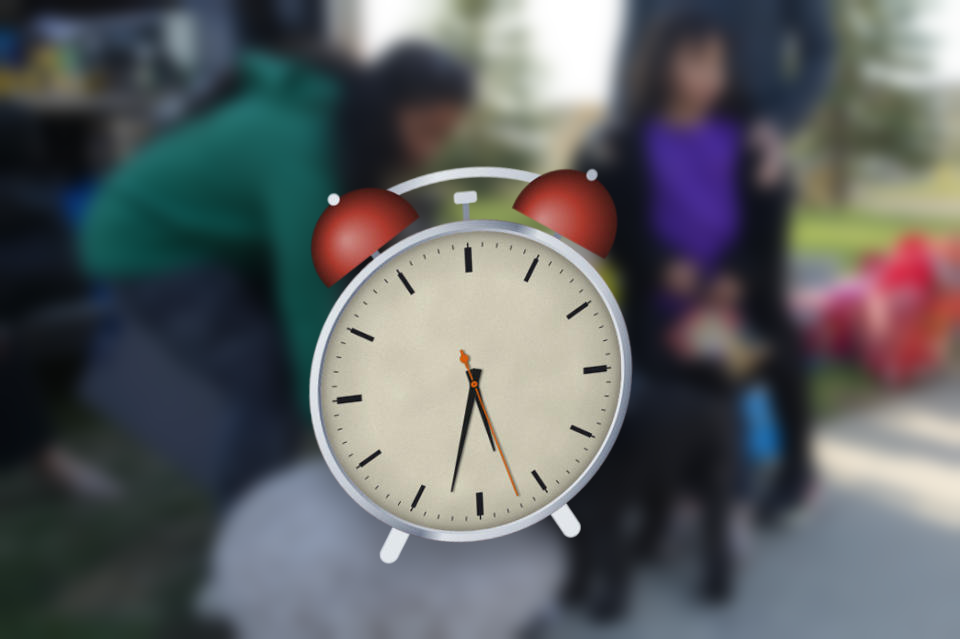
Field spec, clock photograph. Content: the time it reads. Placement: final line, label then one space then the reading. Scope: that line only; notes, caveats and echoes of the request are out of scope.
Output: 5:32:27
